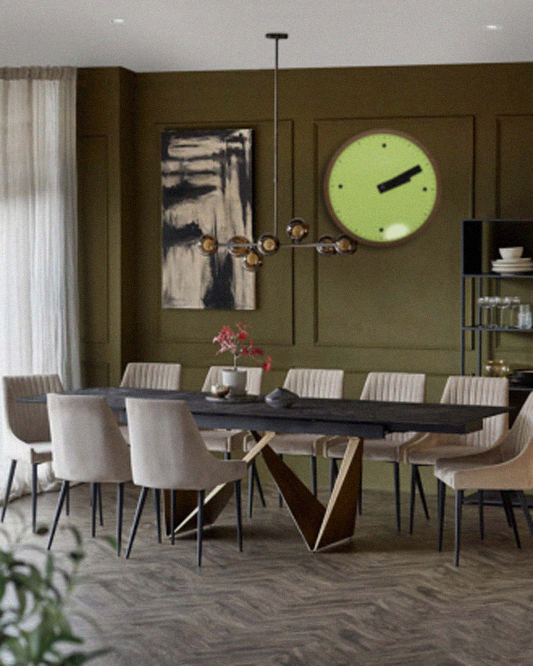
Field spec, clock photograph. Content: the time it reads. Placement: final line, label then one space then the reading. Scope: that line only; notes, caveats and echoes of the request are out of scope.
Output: 2:10
